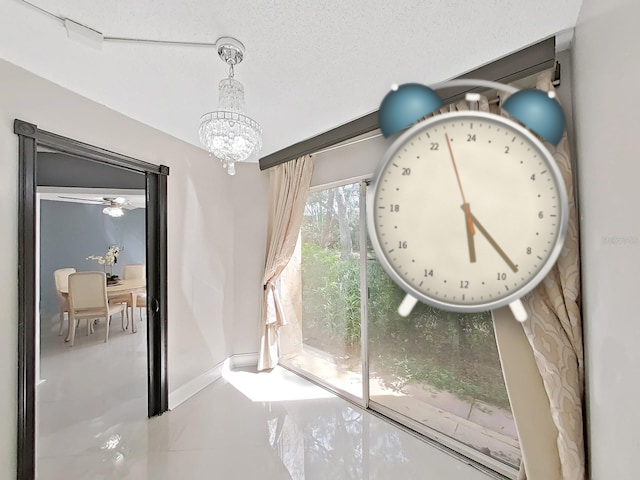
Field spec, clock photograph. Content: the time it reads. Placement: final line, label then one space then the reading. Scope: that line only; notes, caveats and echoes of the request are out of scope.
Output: 11:22:57
